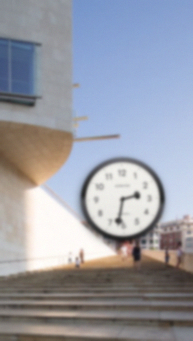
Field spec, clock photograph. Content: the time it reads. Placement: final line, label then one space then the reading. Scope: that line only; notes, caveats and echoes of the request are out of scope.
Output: 2:32
